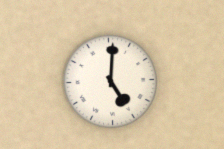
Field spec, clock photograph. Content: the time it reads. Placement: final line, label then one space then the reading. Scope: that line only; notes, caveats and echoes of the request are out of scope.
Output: 5:01
